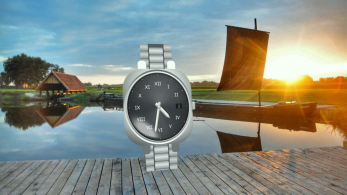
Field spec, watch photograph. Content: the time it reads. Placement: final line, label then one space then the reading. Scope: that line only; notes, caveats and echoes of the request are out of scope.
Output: 4:32
